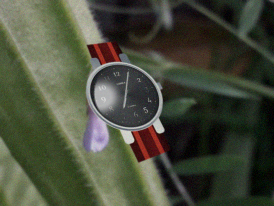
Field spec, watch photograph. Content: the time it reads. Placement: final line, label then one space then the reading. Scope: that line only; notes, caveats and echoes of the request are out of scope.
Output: 7:05
